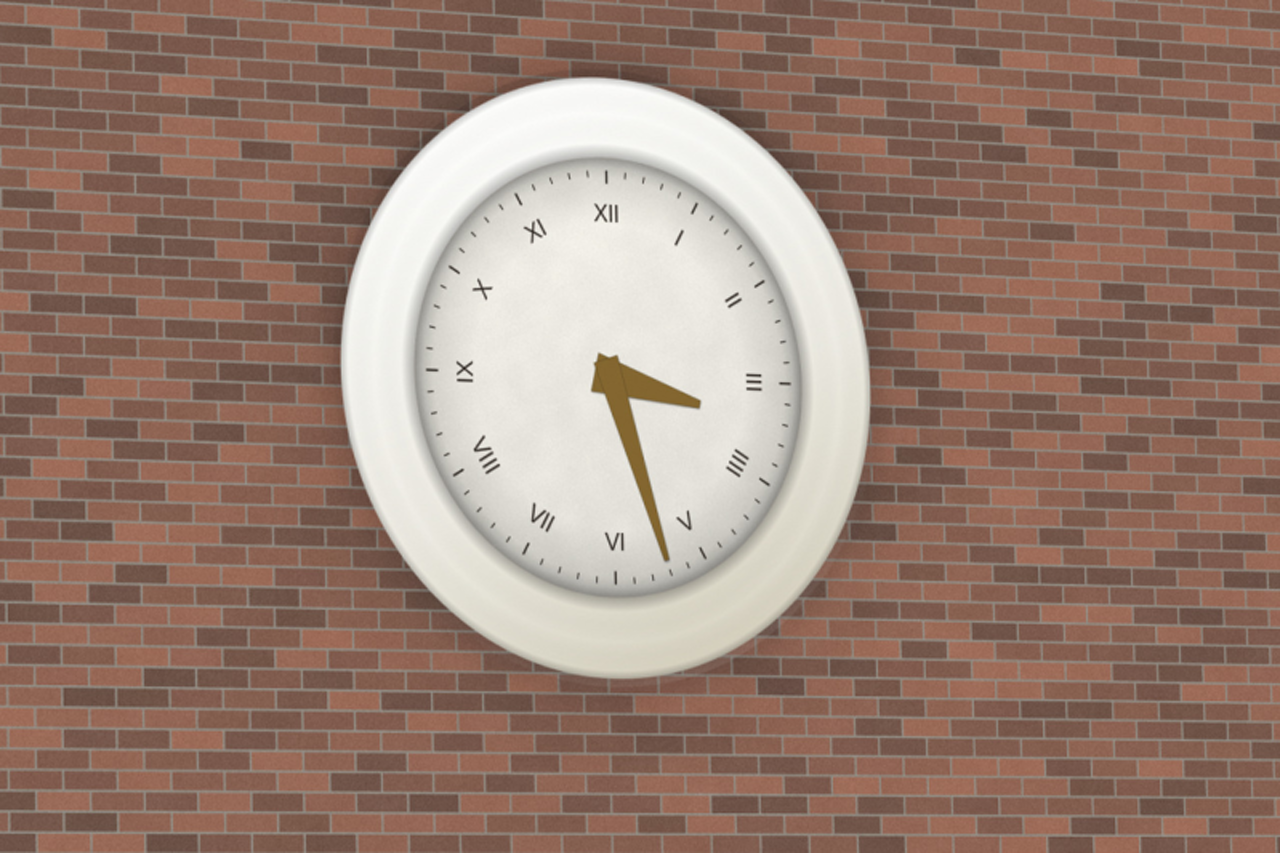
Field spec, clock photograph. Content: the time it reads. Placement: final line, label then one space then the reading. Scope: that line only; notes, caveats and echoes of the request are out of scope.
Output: 3:27
